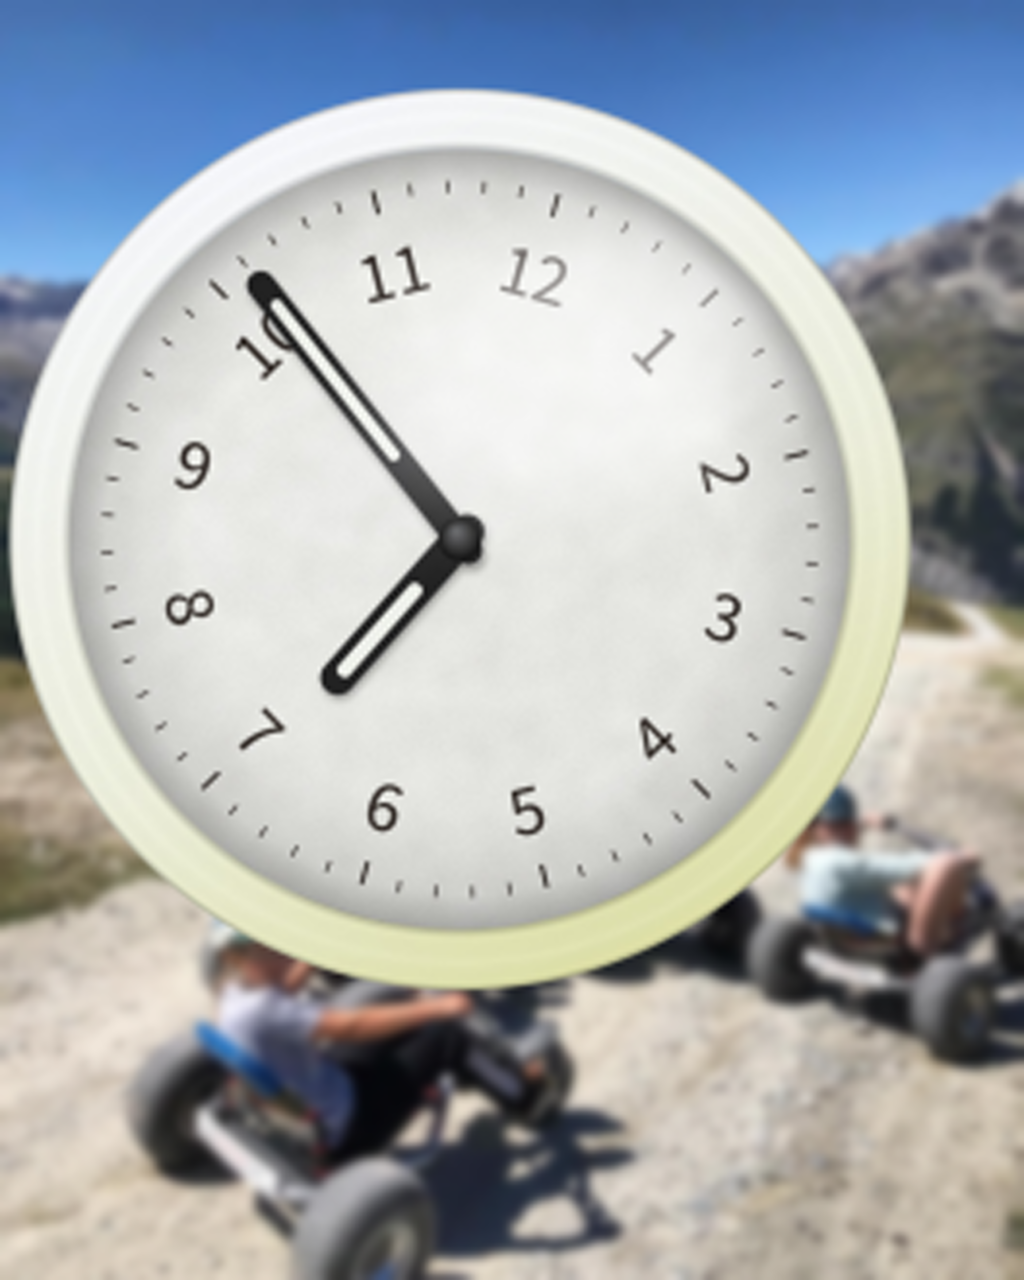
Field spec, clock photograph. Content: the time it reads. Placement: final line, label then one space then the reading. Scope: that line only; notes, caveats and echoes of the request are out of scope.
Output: 6:51
